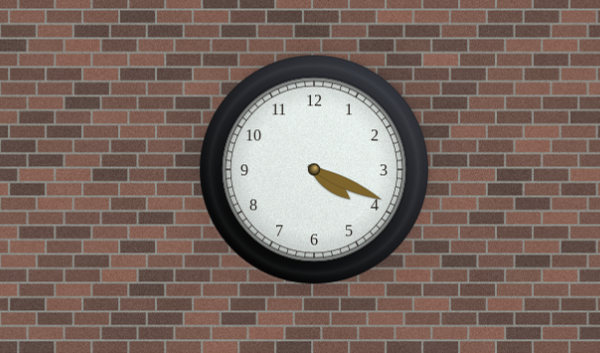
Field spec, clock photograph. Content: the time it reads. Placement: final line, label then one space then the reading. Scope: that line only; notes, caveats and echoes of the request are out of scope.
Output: 4:19
